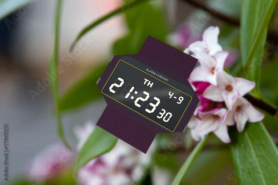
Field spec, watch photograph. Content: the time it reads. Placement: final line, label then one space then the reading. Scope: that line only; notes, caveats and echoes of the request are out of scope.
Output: 21:23:30
